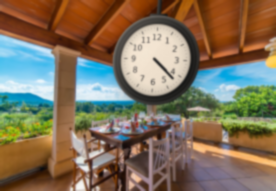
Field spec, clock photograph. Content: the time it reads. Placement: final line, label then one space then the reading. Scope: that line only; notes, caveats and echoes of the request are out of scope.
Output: 4:22
